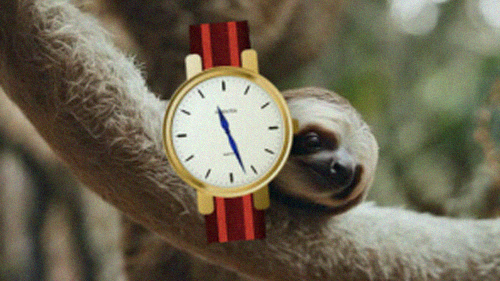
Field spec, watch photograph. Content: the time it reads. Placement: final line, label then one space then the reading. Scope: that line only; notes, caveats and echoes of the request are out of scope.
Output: 11:27
